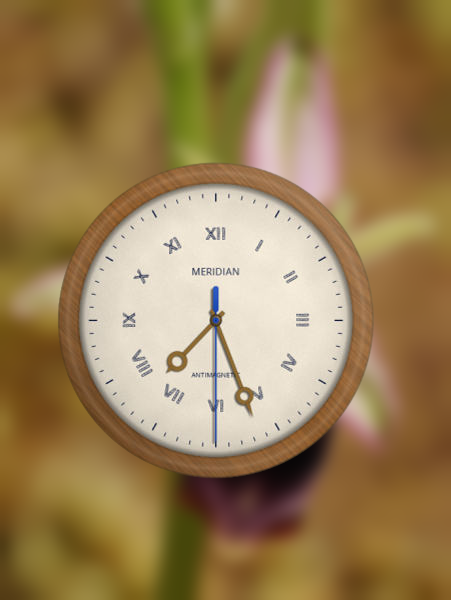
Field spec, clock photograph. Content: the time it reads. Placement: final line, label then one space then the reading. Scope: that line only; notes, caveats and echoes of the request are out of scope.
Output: 7:26:30
